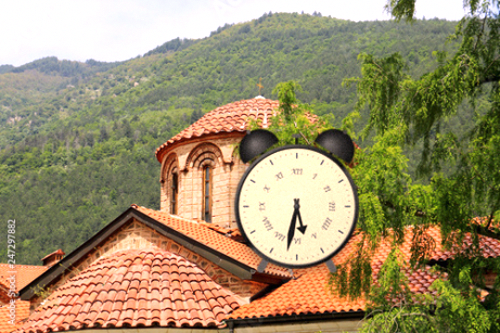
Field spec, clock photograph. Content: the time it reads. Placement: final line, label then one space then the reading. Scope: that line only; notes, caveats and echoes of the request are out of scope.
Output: 5:32
